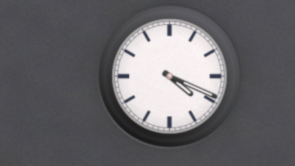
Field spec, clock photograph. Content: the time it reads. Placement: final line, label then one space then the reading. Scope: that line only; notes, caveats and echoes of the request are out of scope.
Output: 4:19
